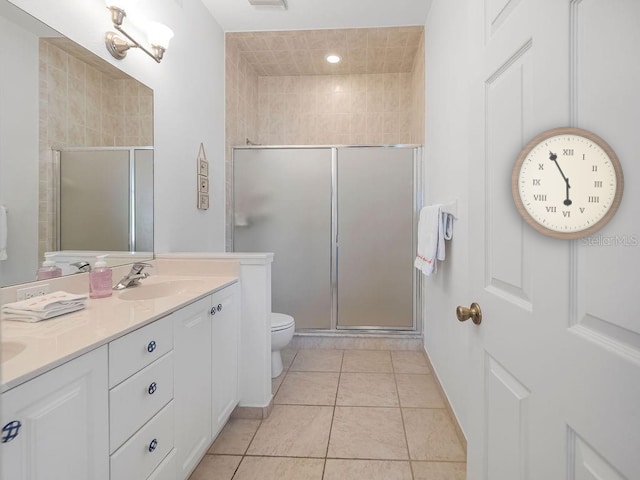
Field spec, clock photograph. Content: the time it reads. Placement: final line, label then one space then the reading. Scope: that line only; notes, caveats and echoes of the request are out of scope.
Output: 5:55
